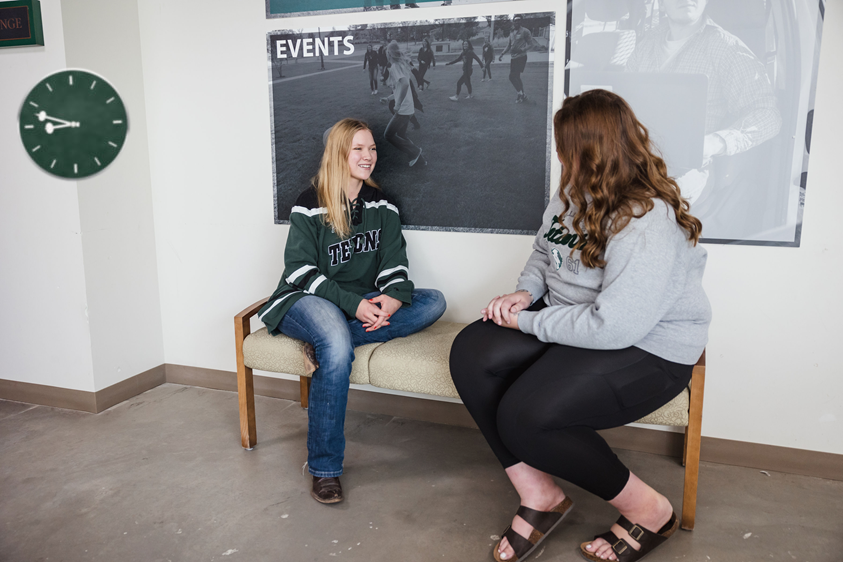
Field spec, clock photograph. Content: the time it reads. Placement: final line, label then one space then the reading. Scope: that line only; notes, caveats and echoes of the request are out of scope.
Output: 8:48
